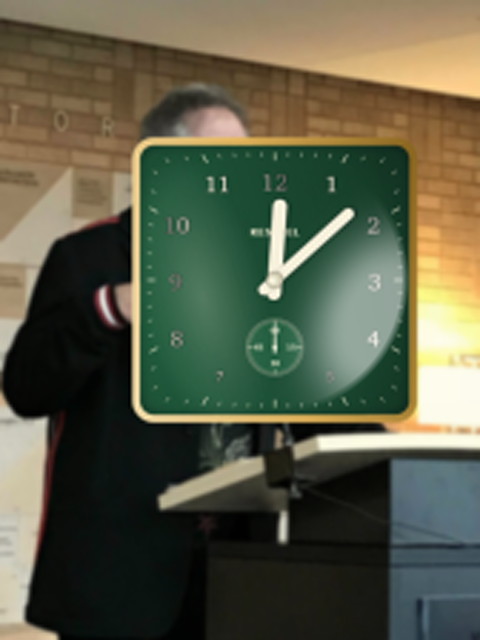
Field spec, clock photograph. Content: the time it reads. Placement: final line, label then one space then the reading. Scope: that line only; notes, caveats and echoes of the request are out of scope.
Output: 12:08
